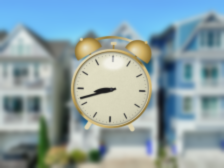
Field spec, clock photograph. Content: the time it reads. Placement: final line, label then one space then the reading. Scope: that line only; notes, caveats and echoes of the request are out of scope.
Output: 8:42
